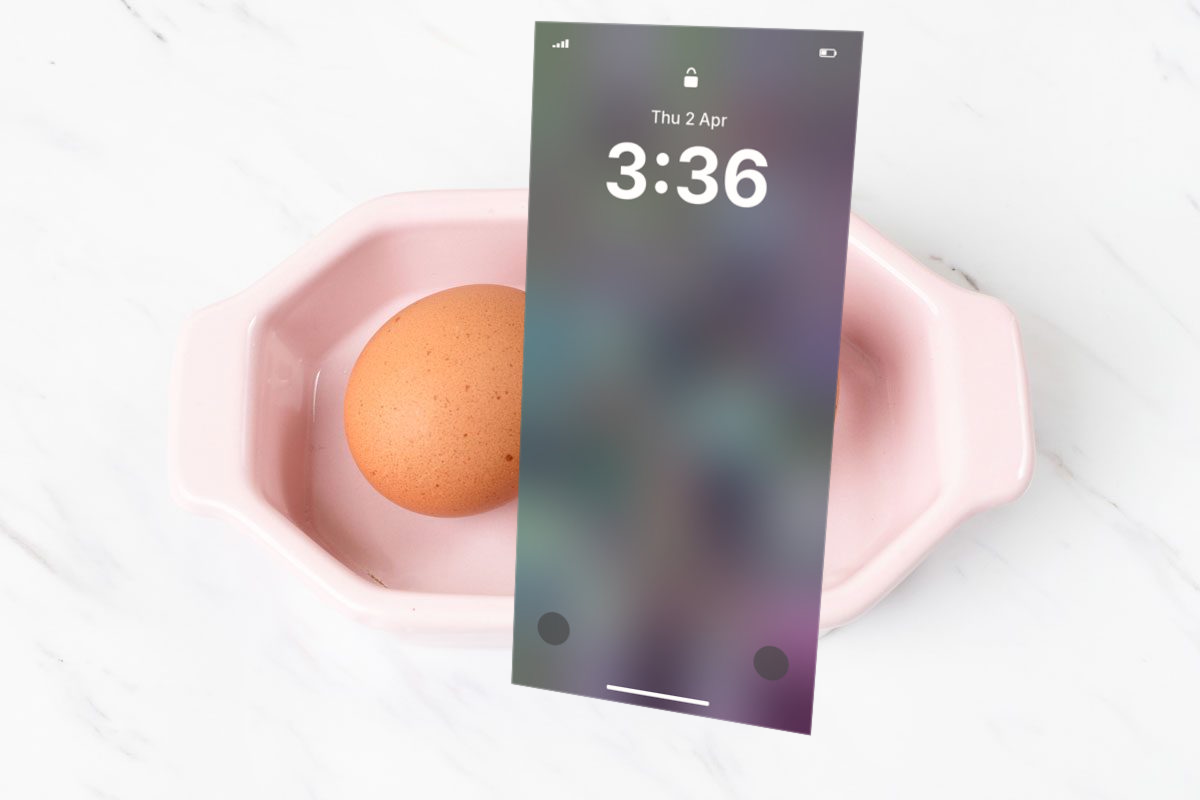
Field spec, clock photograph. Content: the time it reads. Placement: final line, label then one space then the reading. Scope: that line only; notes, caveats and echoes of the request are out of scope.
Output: 3:36
